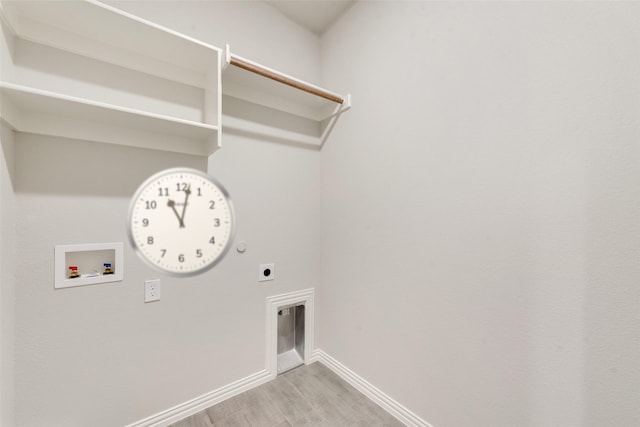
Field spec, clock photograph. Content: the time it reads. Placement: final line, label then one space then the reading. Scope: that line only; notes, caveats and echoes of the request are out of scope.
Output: 11:02
